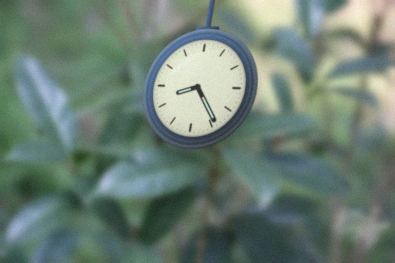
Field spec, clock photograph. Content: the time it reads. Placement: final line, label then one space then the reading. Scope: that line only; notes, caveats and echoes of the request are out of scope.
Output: 8:24
